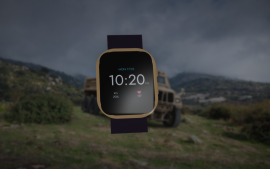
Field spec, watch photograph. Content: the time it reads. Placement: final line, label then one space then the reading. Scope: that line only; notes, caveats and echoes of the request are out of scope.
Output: 10:20
